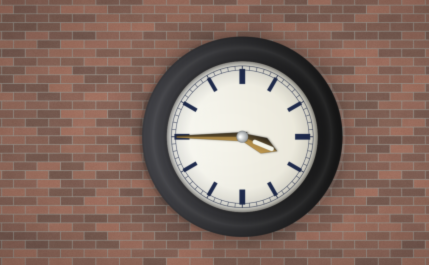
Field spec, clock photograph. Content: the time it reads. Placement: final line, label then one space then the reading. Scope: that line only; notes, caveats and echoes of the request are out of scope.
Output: 3:45
